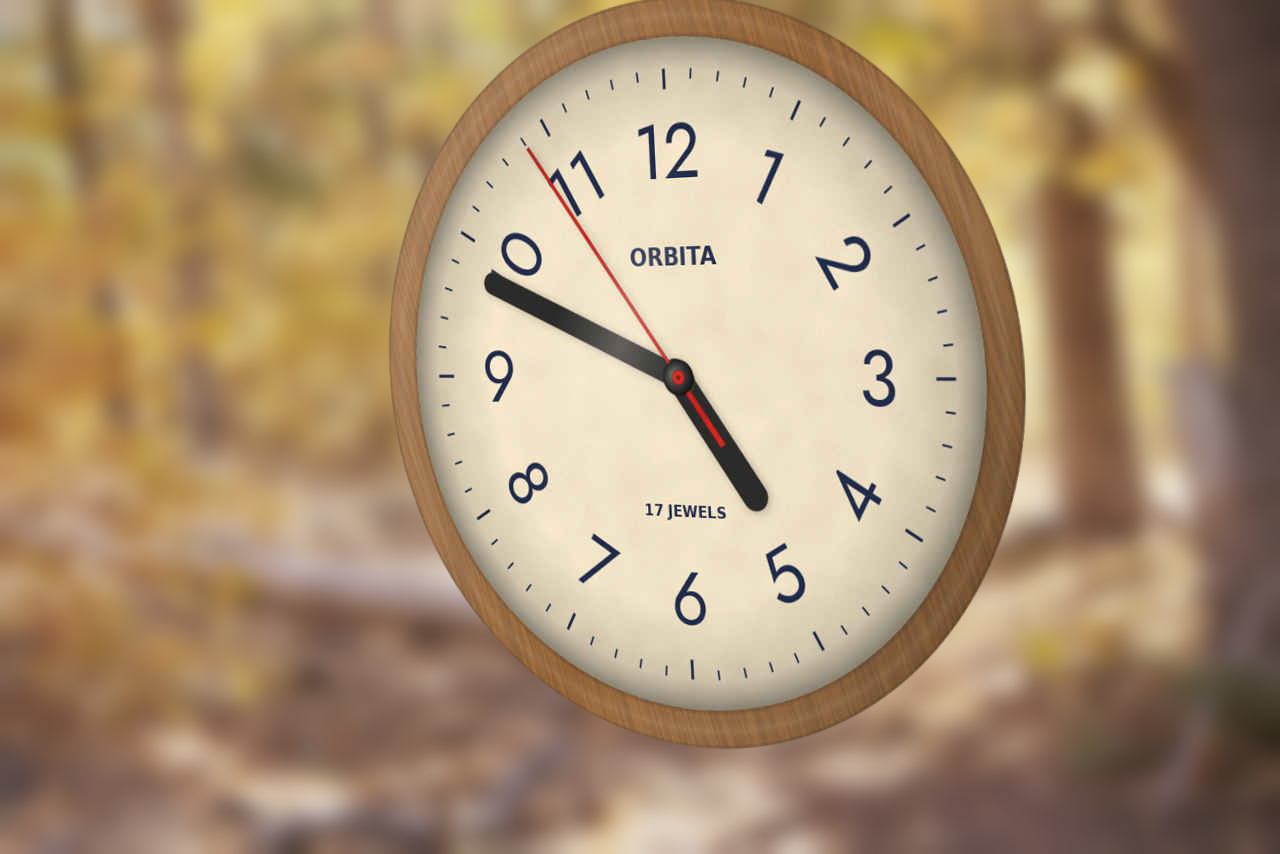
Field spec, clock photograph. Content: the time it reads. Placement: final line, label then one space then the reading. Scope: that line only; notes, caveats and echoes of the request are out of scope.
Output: 4:48:54
